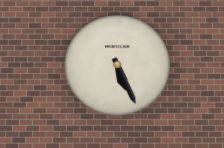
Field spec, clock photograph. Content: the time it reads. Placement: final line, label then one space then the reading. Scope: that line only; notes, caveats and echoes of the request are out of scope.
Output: 5:26
